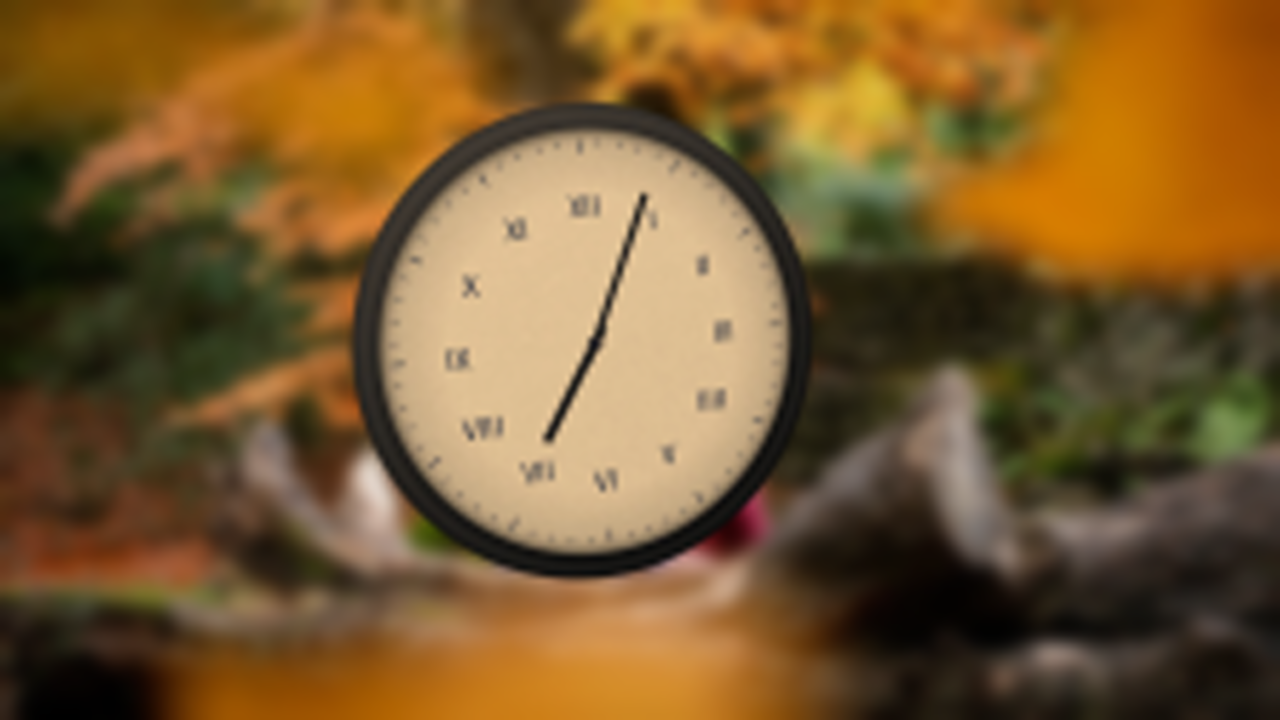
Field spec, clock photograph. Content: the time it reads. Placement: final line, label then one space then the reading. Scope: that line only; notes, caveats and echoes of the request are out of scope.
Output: 7:04
